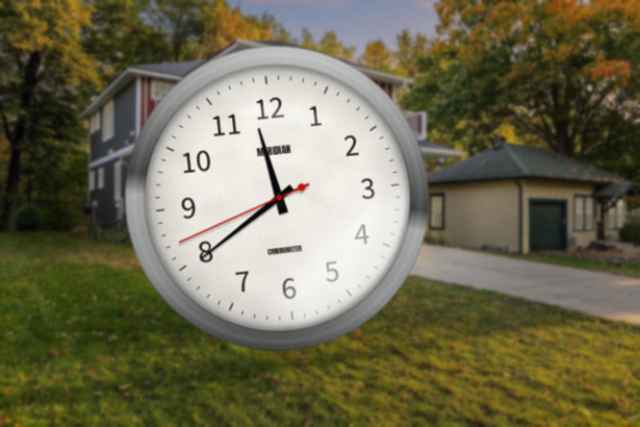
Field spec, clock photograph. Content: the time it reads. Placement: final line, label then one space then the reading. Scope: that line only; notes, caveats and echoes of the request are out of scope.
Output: 11:39:42
